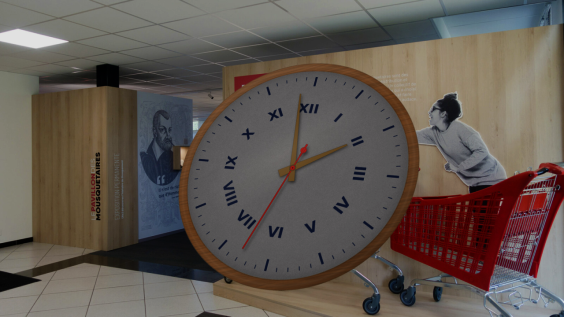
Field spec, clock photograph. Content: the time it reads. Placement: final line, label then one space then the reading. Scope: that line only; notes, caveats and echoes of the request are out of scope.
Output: 1:58:33
